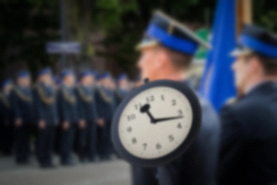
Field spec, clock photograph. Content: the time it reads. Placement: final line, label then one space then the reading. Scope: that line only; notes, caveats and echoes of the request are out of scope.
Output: 11:17
